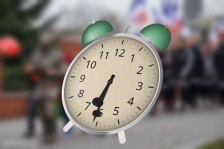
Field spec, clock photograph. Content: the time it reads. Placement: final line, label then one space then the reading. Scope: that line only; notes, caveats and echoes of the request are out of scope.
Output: 6:31
